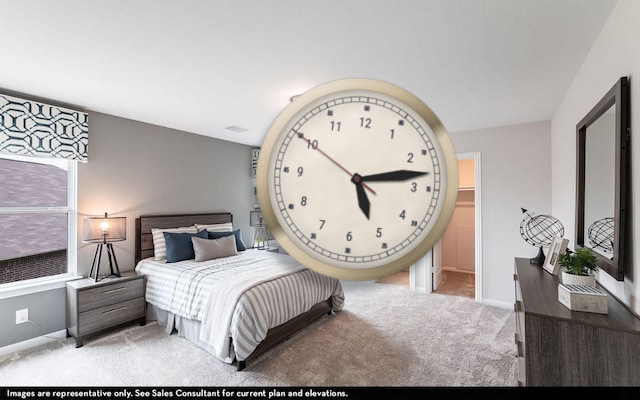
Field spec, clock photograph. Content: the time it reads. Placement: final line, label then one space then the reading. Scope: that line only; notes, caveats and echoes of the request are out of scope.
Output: 5:12:50
